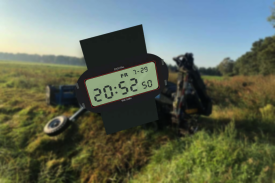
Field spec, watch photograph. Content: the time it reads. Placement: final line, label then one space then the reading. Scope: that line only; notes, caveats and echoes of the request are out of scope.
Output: 20:52:50
